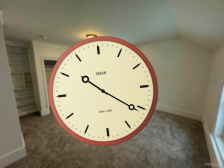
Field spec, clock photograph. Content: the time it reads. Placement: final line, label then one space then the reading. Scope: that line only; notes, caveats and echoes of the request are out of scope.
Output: 10:21
